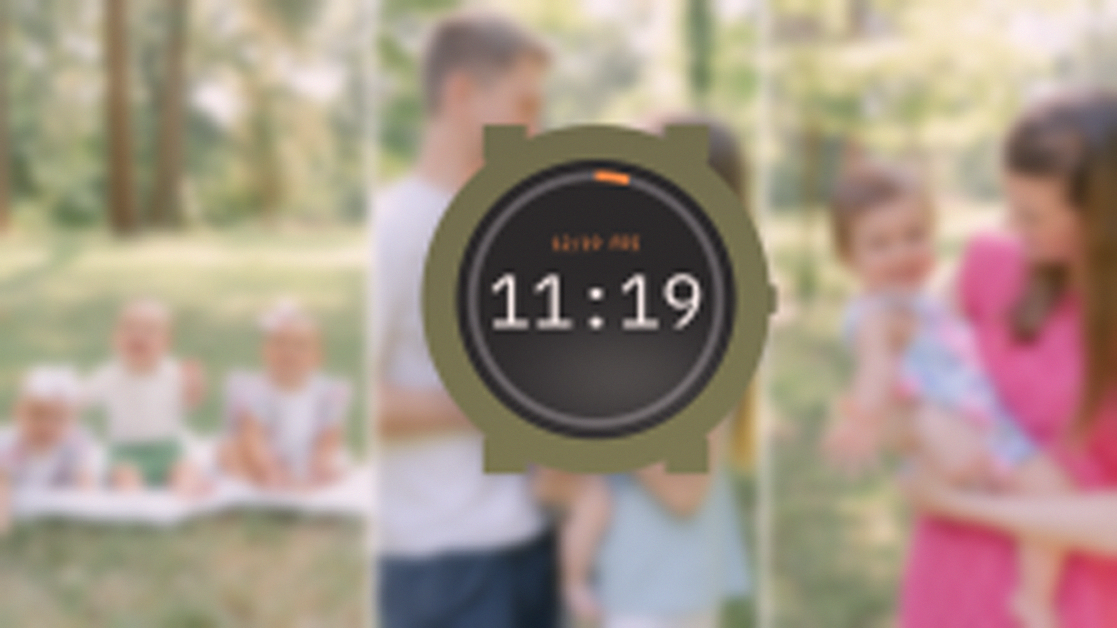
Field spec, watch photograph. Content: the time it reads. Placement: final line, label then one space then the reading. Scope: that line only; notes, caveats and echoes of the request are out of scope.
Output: 11:19
